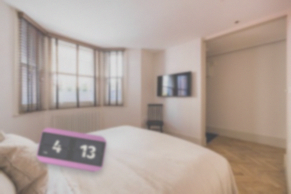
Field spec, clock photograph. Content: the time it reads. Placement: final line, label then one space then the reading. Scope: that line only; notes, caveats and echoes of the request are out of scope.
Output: 4:13
